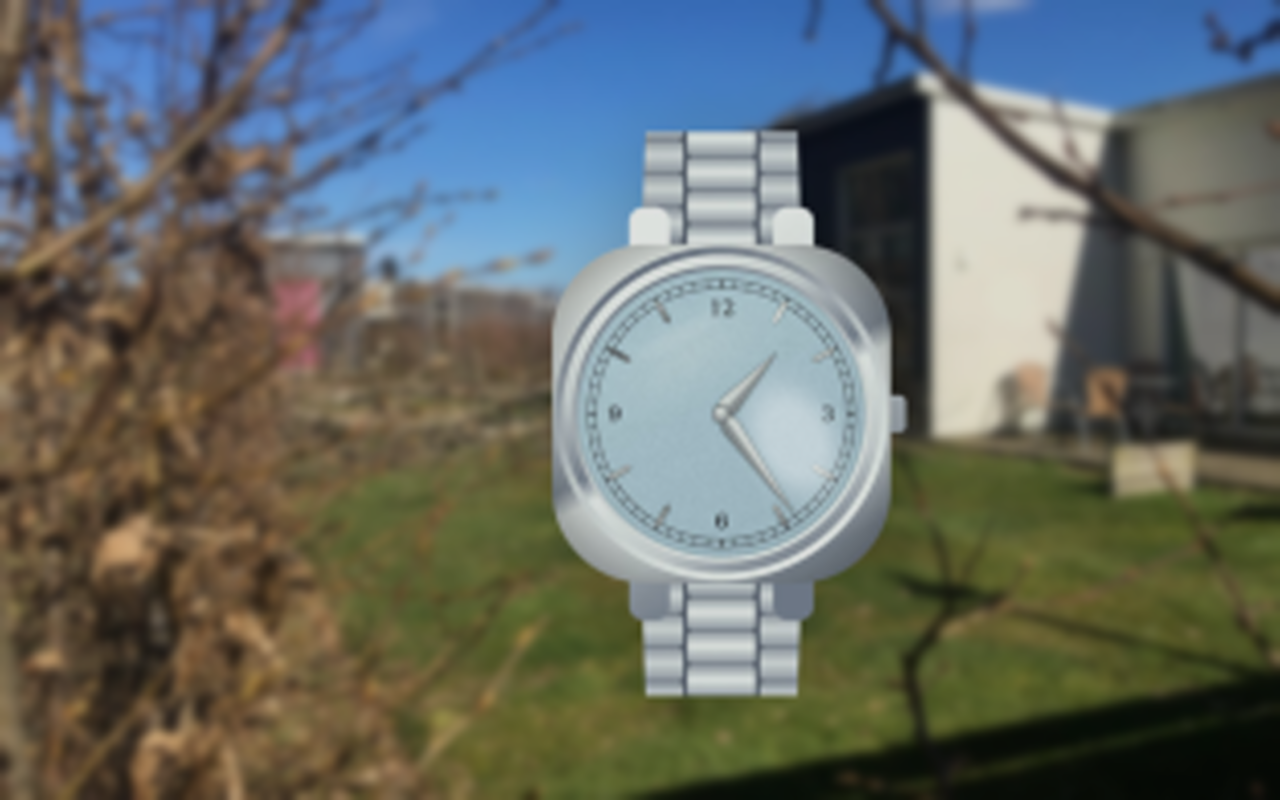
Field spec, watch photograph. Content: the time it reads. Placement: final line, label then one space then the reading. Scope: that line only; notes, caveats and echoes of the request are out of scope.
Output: 1:24
